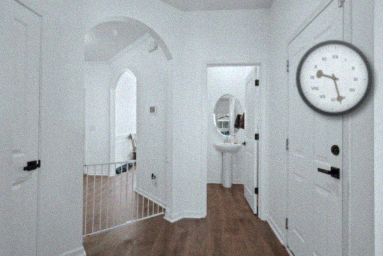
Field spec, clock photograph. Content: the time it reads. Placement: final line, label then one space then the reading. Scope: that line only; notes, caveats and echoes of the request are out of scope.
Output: 9:27
